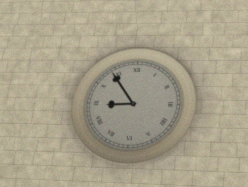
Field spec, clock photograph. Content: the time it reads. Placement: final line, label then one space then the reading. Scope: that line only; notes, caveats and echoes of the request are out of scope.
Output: 8:54
